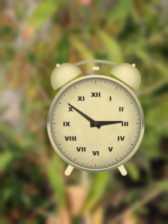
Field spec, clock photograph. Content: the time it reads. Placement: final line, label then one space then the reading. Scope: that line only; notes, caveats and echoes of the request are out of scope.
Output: 2:51
